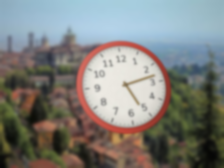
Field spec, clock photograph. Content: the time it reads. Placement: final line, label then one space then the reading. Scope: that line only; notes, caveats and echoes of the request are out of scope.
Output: 5:13
